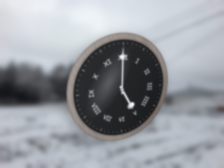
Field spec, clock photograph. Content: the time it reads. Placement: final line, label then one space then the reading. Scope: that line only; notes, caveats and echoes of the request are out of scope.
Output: 5:00
